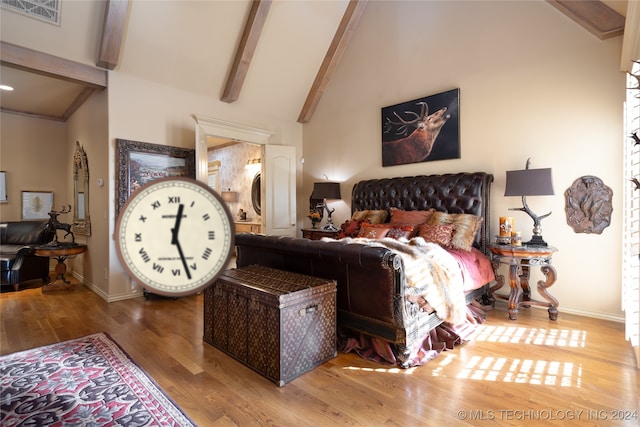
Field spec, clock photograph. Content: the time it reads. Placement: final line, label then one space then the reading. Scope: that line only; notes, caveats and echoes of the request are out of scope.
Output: 12:27
